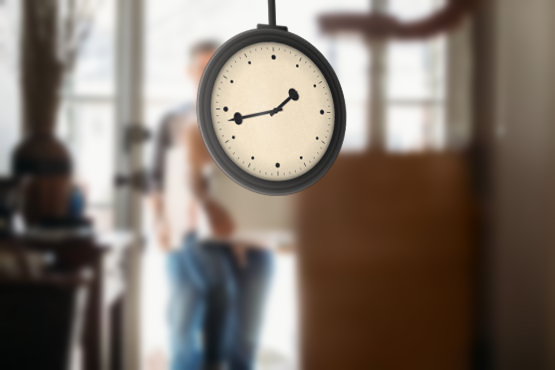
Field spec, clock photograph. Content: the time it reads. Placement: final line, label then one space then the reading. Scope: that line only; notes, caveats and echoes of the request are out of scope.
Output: 1:43
